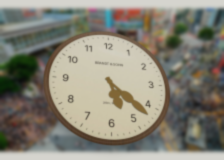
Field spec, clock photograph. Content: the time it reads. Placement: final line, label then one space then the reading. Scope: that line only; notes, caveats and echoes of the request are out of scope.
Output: 5:22
